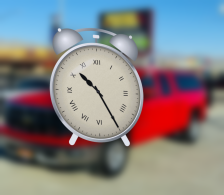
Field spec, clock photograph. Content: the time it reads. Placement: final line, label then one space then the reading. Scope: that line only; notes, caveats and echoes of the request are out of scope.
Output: 10:25
